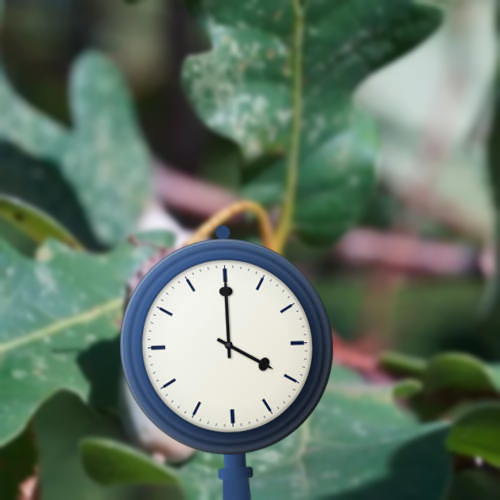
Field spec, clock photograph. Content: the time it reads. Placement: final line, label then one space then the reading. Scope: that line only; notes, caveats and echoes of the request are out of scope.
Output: 4:00
